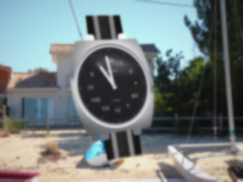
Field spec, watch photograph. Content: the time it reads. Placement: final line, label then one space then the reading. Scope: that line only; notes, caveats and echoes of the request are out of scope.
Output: 10:59
